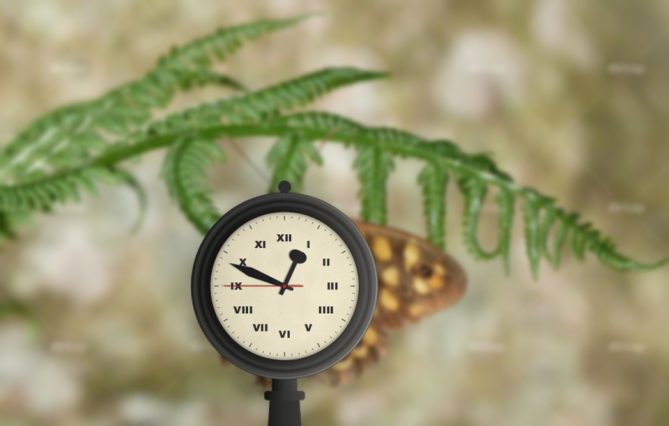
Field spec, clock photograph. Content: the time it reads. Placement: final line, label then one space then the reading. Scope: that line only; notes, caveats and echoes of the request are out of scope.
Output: 12:48:45
